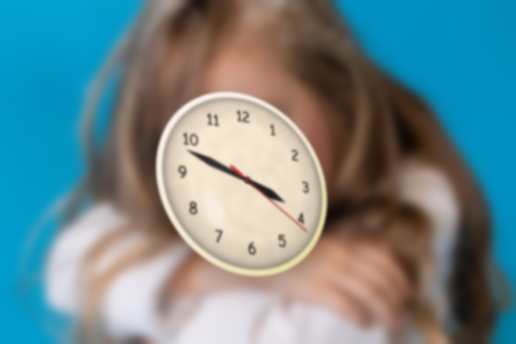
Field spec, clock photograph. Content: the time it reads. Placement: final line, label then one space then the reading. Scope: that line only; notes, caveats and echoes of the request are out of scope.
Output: 3:48:21
